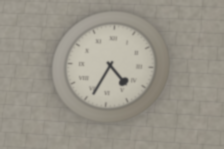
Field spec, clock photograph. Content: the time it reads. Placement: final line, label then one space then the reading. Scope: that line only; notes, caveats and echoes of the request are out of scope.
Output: 4:34
